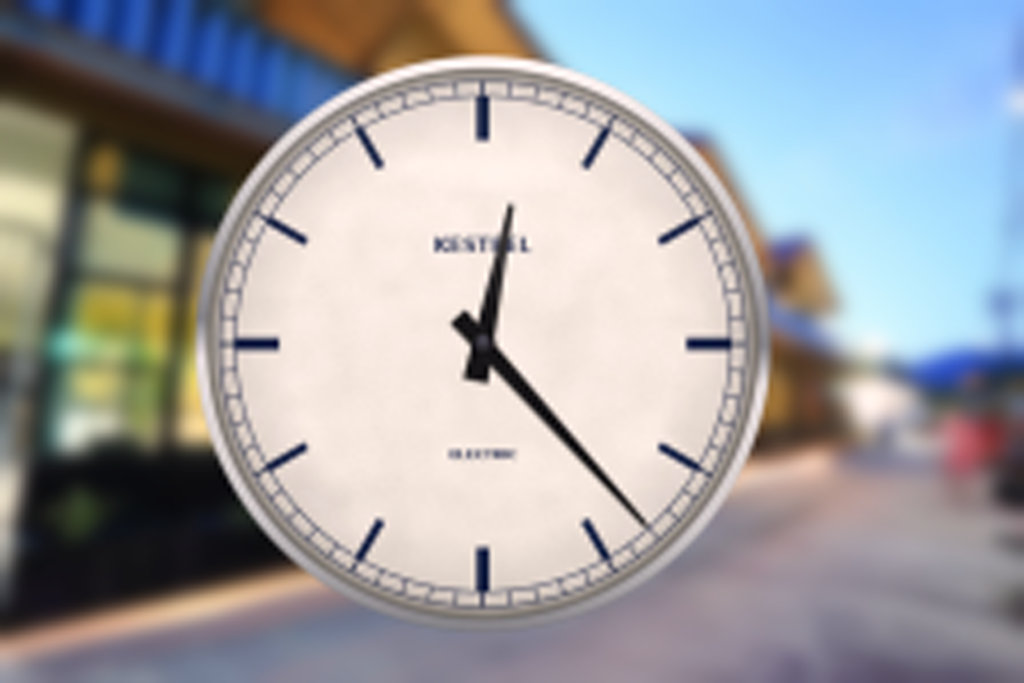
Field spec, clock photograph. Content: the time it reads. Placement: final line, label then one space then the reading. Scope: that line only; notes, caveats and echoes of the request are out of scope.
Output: 12:23
